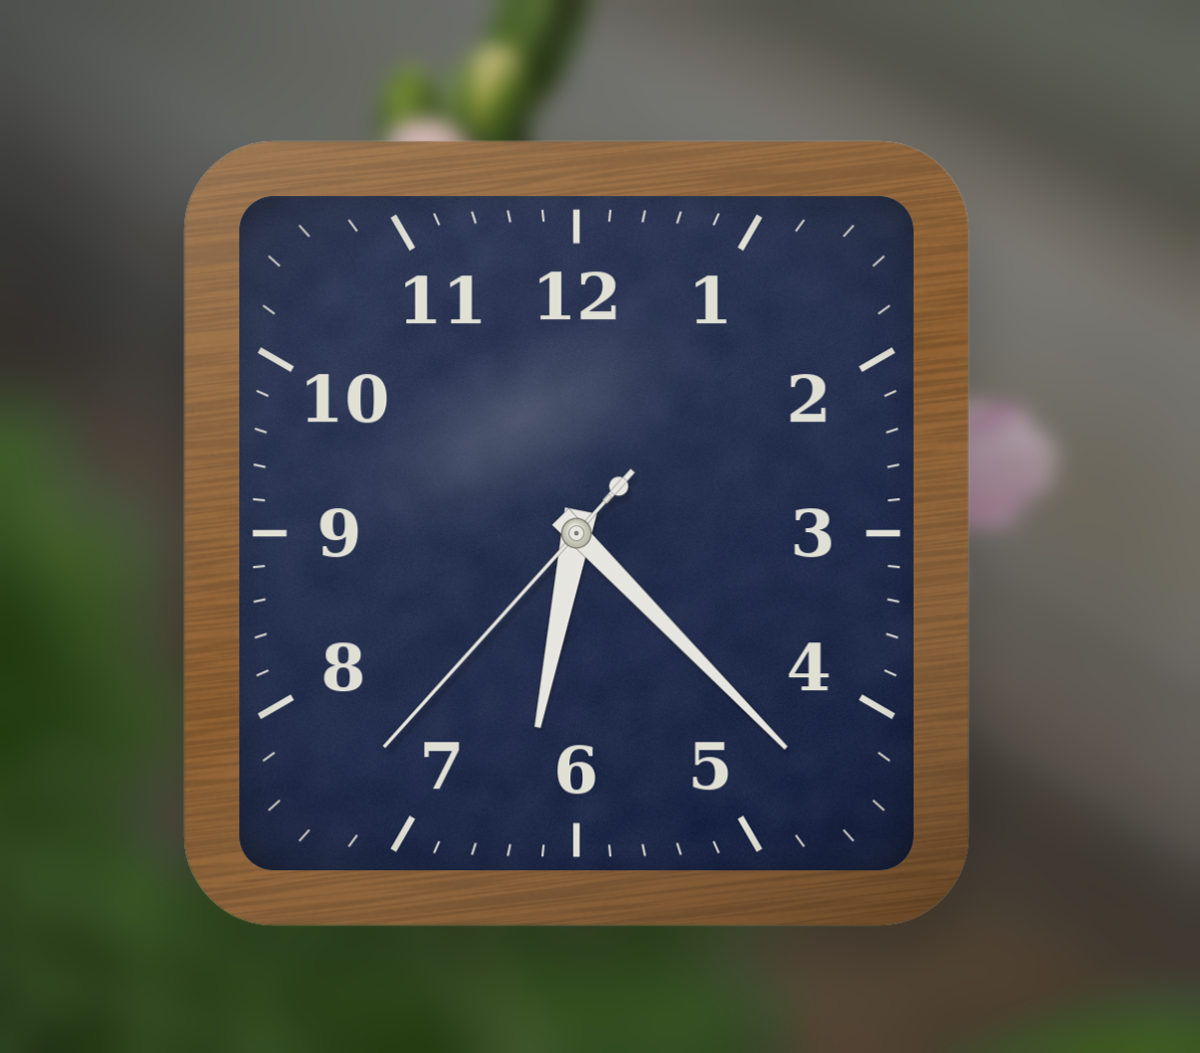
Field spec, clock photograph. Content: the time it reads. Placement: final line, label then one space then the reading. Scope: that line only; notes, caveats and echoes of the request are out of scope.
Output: 6:22:37
